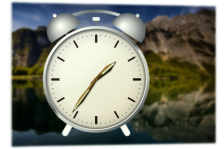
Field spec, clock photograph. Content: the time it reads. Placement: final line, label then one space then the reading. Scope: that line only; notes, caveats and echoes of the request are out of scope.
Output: 1:36
